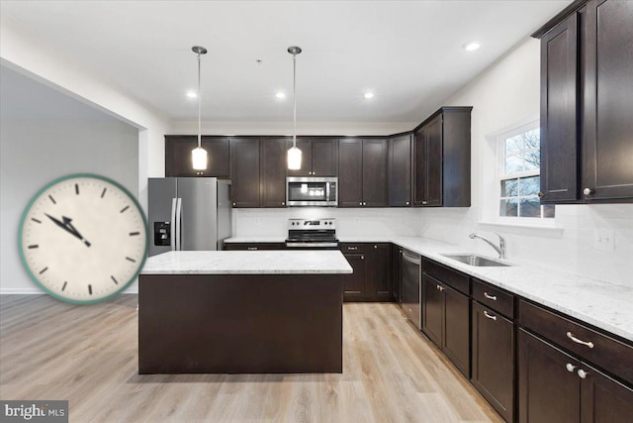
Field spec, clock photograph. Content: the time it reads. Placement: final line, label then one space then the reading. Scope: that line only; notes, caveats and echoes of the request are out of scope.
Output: 10:52
